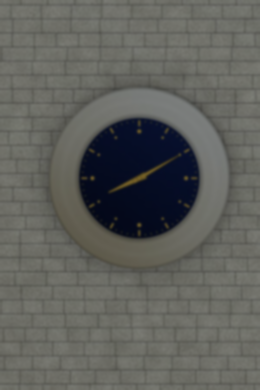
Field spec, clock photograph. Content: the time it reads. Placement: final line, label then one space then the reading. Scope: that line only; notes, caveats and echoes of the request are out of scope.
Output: 8:10
